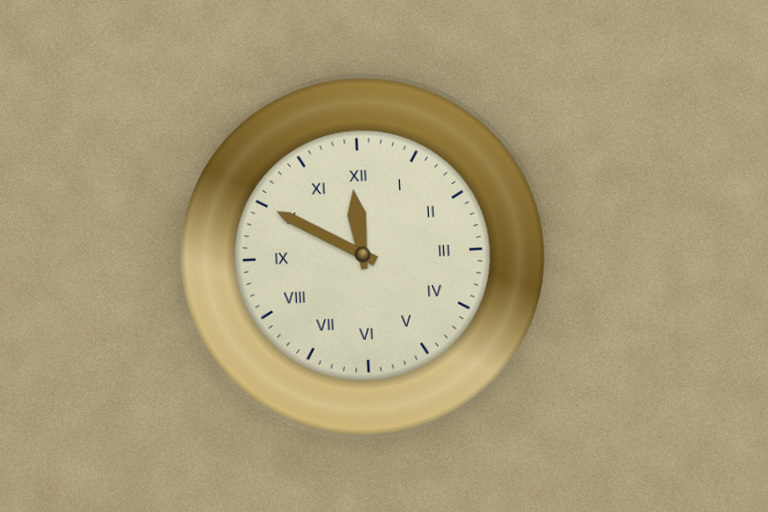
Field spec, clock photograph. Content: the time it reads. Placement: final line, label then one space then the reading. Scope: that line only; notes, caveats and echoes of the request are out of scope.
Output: 11:50
